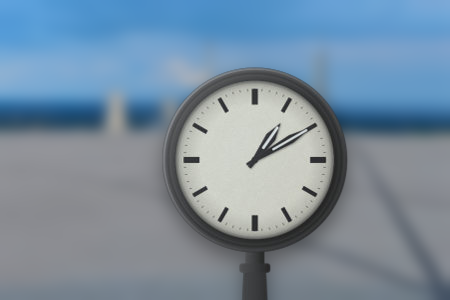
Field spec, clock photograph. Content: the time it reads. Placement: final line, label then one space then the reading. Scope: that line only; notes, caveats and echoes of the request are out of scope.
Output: 1:10
